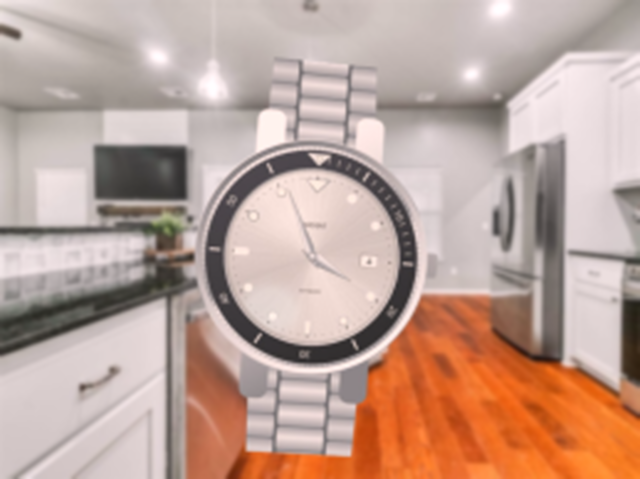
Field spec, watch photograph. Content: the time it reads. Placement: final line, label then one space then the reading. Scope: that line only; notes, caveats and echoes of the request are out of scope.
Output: 3:56
